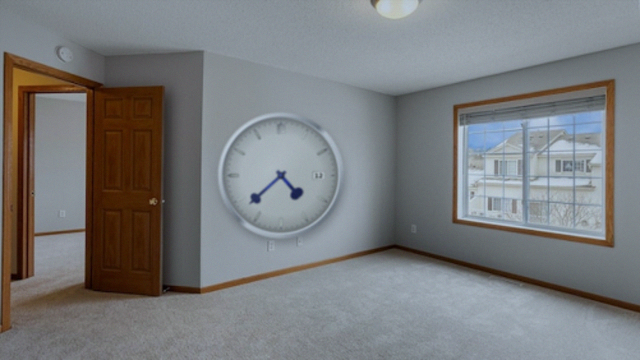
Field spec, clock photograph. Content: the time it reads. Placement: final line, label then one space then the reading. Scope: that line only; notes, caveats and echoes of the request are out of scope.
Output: 4:38
